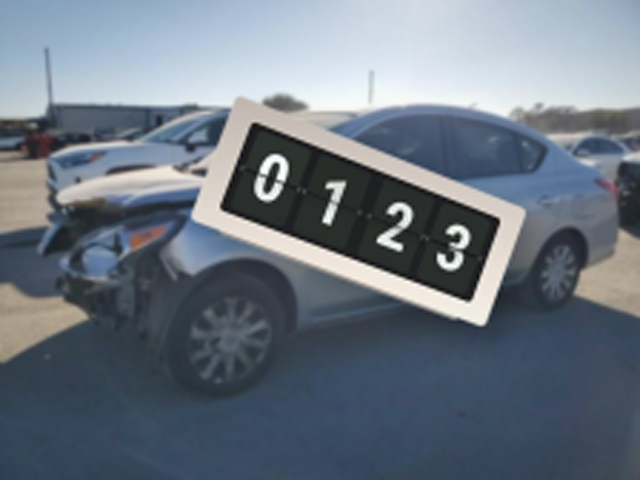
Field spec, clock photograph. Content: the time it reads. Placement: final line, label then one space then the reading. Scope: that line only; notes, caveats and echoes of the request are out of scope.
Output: 1:23
